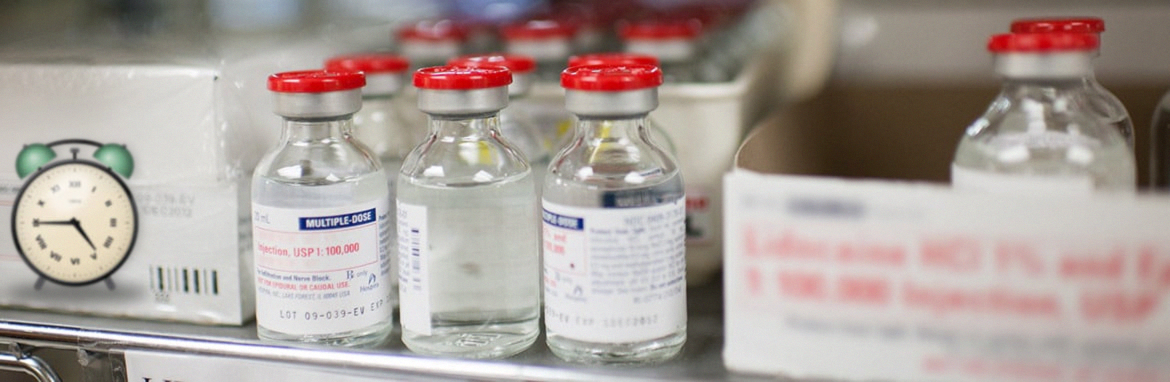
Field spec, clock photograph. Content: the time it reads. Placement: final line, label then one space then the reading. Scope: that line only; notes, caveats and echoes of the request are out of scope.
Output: 4:45
